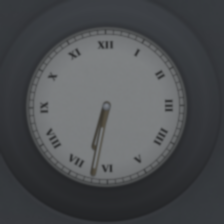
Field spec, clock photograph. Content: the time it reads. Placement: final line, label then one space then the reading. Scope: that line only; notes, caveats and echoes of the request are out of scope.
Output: 6:32
